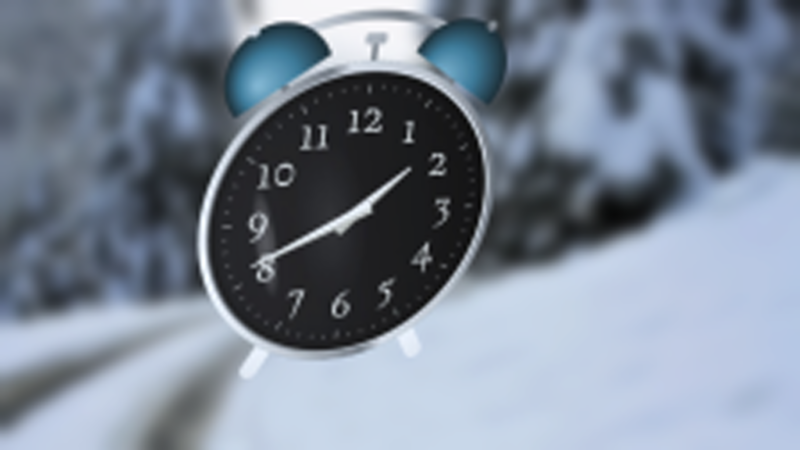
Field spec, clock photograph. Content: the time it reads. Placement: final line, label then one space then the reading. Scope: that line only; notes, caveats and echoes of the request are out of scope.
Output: 1:41
